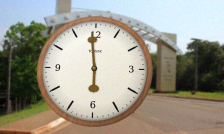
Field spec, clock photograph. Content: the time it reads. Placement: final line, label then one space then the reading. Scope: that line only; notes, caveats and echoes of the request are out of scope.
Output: 5:59
